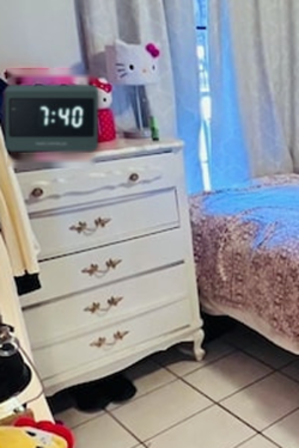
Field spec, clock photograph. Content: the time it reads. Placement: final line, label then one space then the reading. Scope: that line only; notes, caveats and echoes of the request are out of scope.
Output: 7:40
